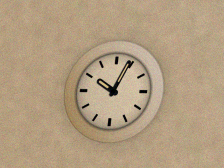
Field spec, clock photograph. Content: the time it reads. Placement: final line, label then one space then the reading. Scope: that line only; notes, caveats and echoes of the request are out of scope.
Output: 10:04
